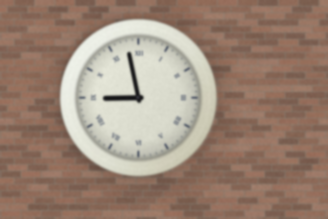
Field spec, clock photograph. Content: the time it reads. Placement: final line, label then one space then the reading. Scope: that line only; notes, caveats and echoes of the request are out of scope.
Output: 8:58
